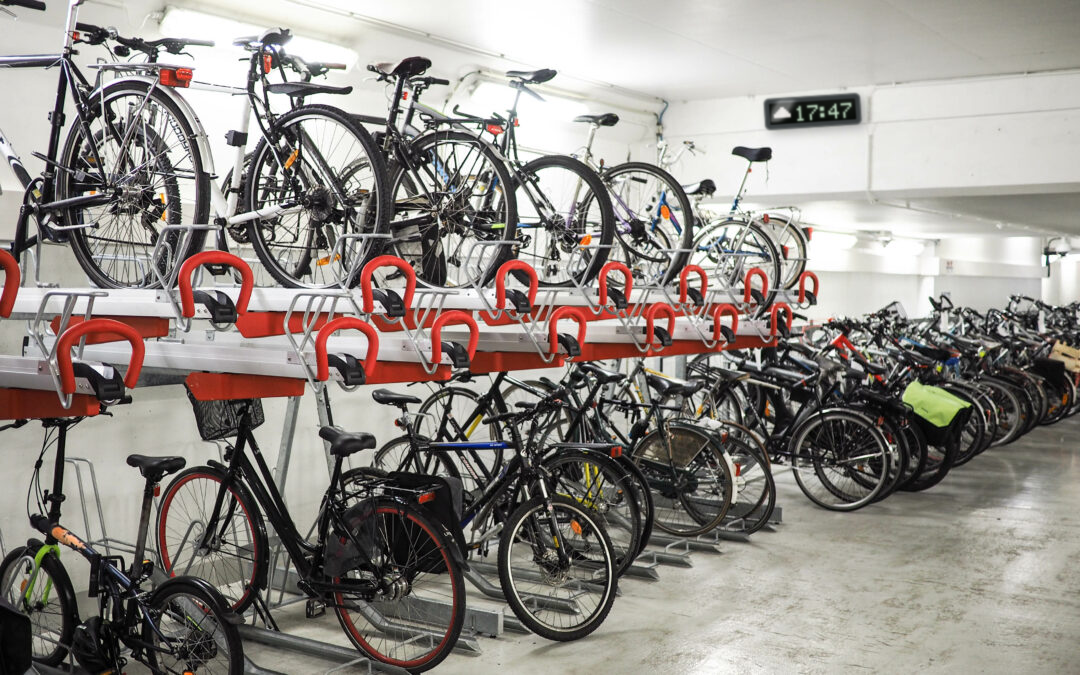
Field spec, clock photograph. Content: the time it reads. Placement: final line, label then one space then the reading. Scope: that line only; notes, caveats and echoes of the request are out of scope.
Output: 17:47
